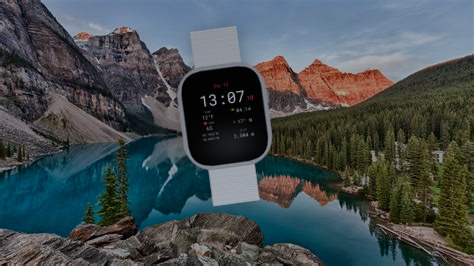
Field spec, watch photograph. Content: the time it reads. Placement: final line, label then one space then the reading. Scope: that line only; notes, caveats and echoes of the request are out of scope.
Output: 13:07
